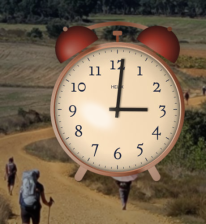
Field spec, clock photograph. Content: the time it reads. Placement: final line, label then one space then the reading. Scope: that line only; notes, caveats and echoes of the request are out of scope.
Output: 3:01
